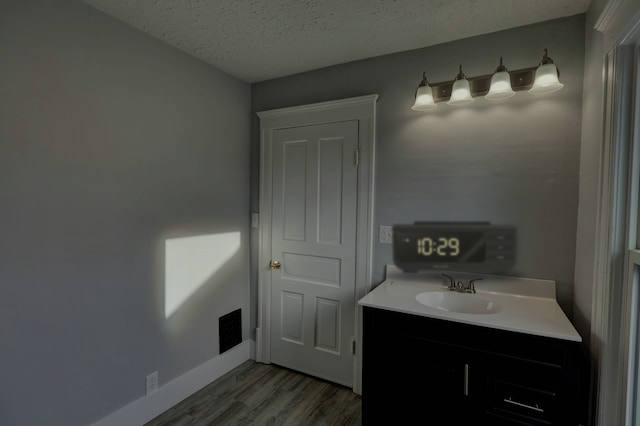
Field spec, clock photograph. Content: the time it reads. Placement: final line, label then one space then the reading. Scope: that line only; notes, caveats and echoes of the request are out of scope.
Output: 10:29
